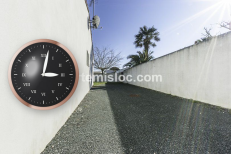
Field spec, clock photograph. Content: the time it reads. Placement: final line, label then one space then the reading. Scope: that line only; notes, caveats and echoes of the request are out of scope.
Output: 3:02
